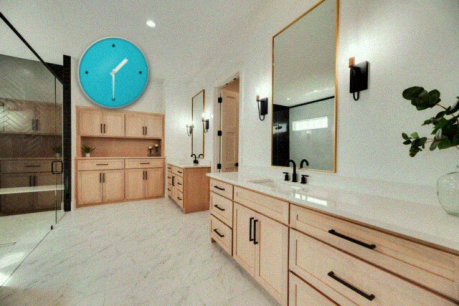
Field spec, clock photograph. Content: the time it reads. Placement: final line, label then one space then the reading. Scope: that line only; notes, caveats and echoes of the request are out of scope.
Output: 1:30
